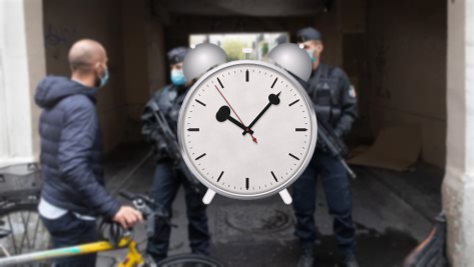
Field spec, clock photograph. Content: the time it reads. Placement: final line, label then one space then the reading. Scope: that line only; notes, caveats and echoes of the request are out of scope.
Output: 10:06:54
